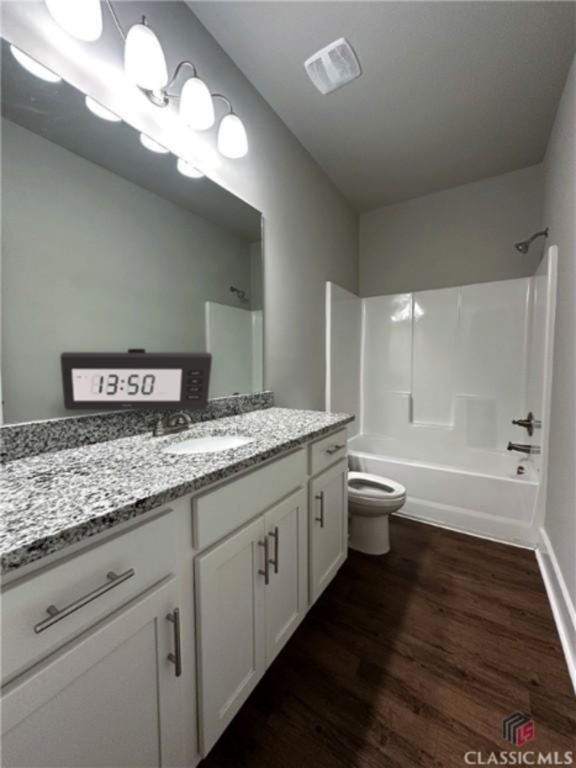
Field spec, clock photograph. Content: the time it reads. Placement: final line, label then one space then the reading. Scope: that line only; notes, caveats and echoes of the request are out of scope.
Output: 13:50
